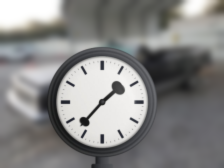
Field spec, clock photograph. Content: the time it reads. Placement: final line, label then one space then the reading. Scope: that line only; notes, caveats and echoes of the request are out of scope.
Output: 1:37
